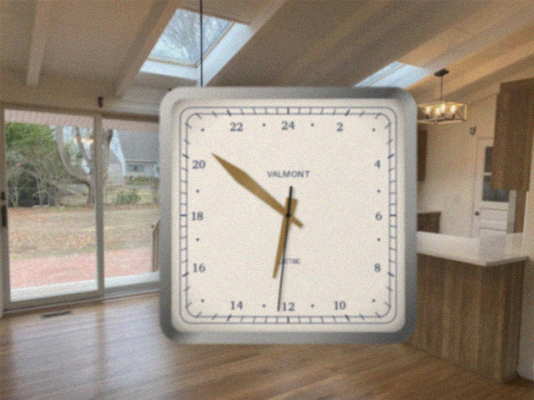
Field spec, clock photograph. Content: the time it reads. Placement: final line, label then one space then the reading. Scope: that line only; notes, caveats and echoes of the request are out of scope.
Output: 12:51:31
